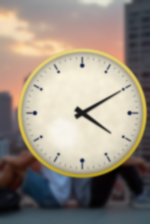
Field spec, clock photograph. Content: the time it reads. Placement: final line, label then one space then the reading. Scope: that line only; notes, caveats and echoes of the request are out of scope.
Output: 4:10
